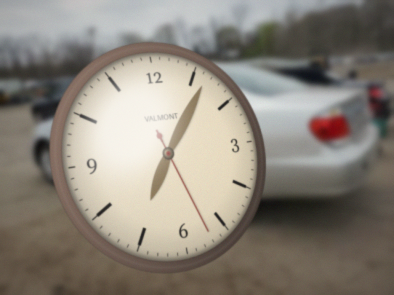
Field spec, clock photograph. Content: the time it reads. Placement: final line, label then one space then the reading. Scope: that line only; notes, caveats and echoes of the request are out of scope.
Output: 7:06:27
